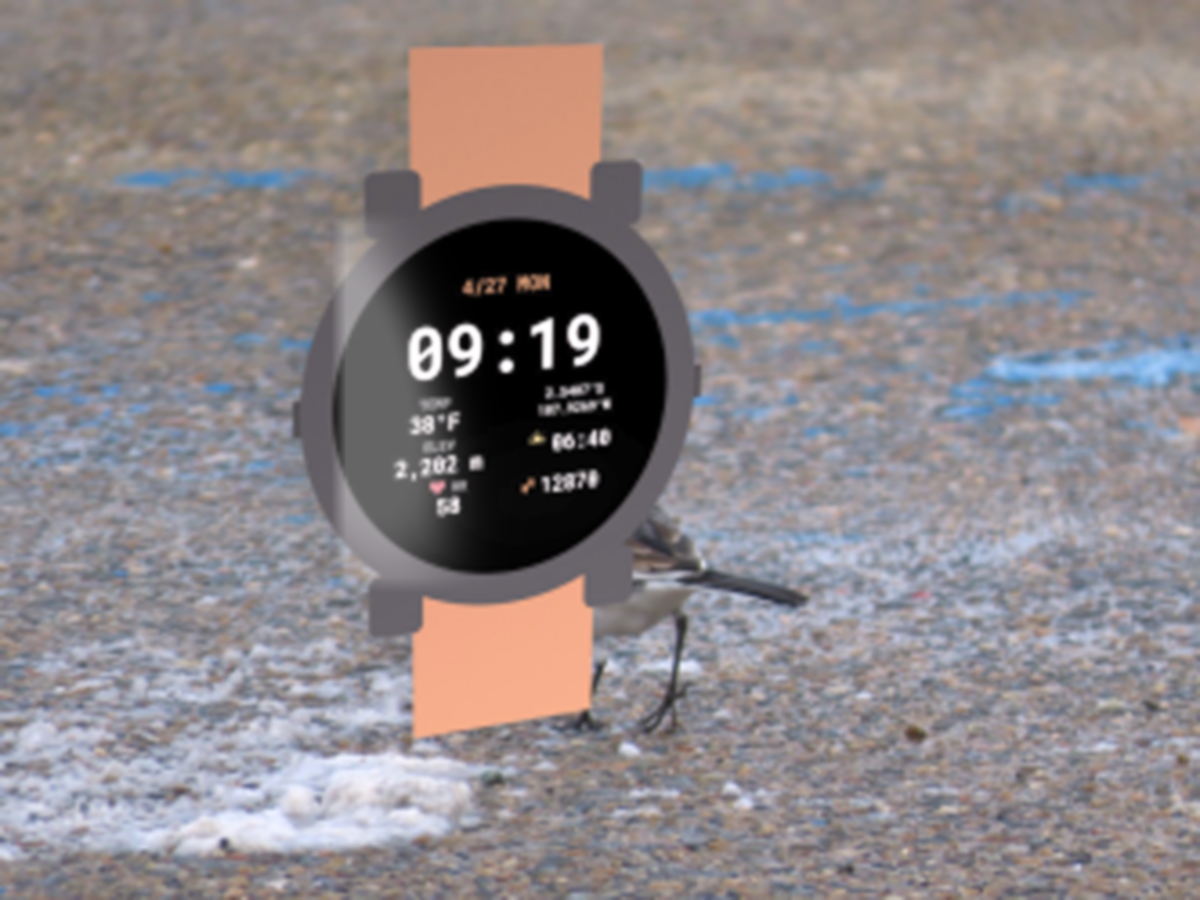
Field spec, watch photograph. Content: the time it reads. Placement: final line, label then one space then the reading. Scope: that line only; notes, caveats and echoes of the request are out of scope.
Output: 9:19
